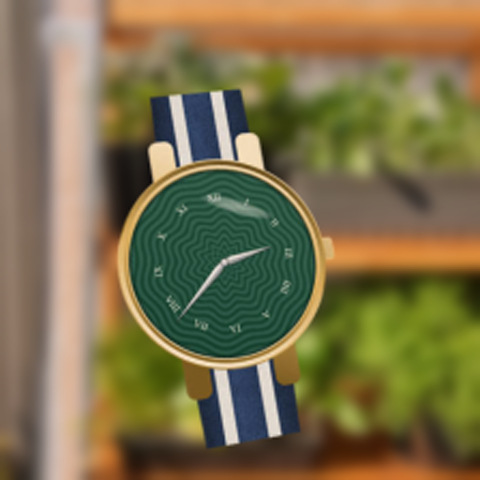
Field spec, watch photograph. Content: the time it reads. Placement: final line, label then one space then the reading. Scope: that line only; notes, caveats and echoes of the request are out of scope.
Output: 2:38
